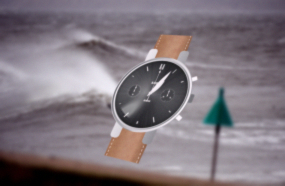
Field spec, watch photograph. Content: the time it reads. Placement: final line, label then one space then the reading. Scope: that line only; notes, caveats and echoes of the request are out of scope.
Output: 1:04
